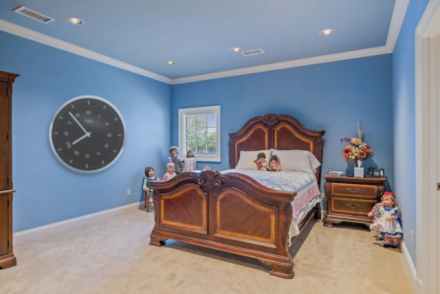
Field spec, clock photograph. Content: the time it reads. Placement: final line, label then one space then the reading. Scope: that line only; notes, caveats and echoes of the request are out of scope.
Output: 7:53
